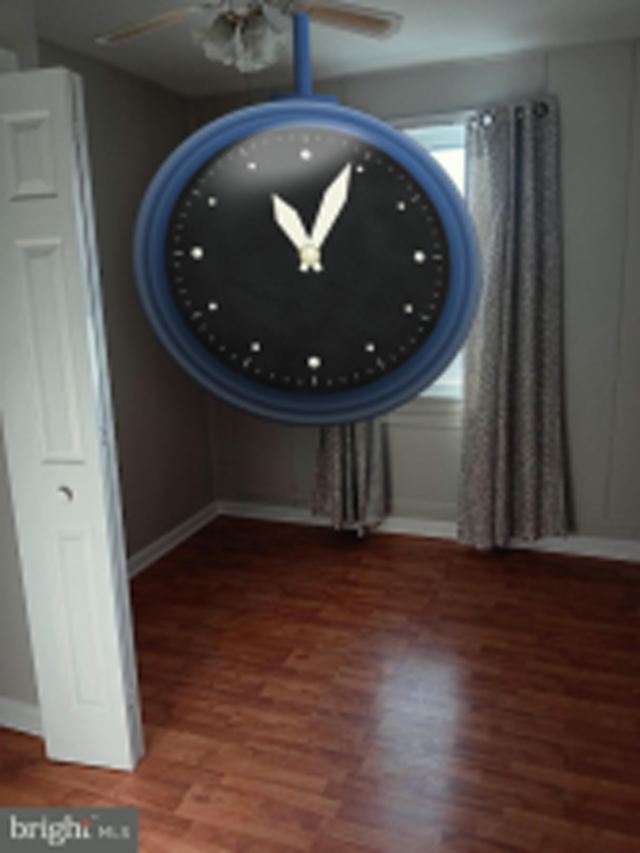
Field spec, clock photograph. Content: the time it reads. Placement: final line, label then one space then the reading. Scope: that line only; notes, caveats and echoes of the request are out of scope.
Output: 11:04
